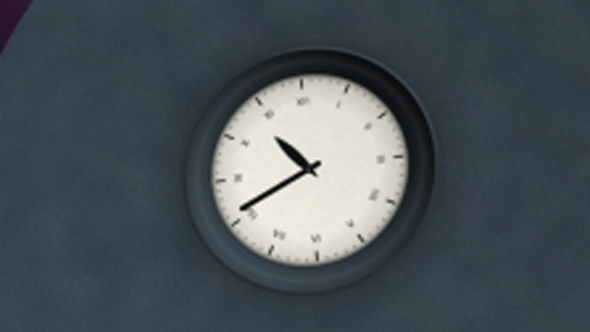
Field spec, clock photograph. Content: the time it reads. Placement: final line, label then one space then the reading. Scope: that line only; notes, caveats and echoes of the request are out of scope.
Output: 10:41
